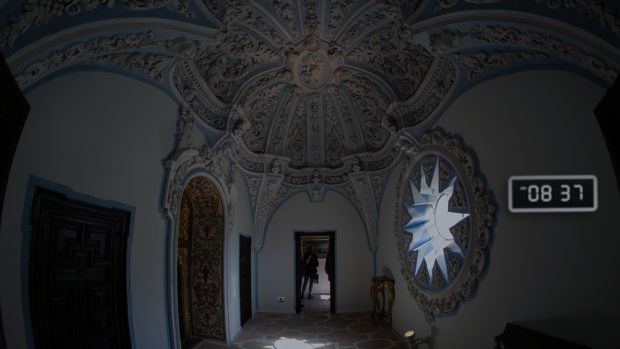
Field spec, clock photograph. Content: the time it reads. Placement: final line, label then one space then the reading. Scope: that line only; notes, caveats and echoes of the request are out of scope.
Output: 8:37
